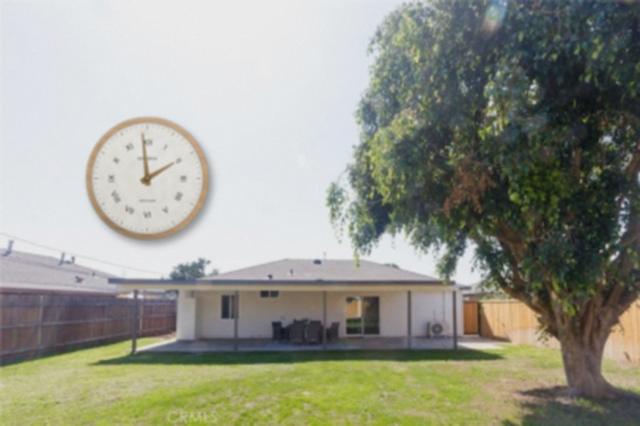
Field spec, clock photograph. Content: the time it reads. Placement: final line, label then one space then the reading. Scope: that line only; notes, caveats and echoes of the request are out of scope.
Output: 1:59
